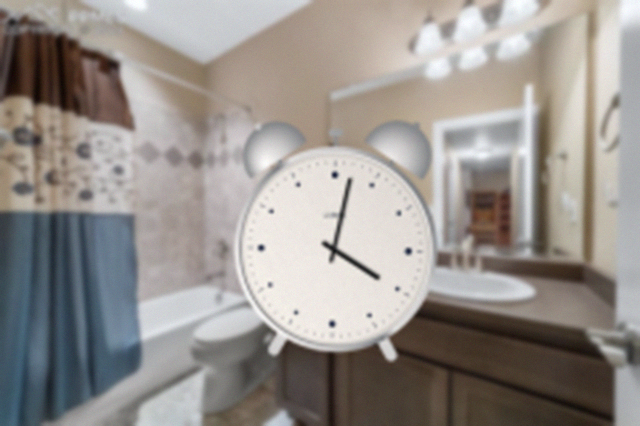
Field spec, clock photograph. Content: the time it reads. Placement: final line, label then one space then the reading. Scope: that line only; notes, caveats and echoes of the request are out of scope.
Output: 4:02
